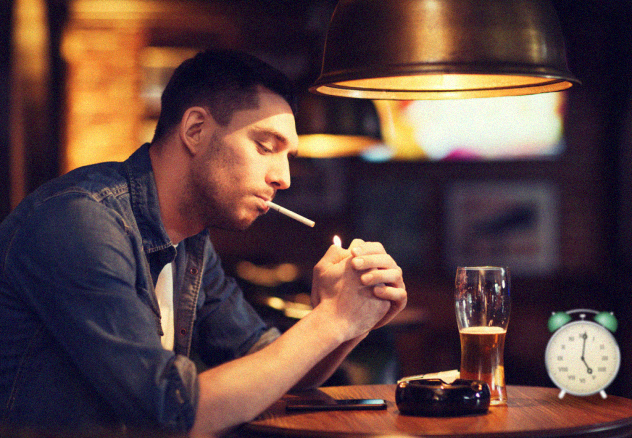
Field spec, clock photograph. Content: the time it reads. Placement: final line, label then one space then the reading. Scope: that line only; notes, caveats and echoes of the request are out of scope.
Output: 5:01
